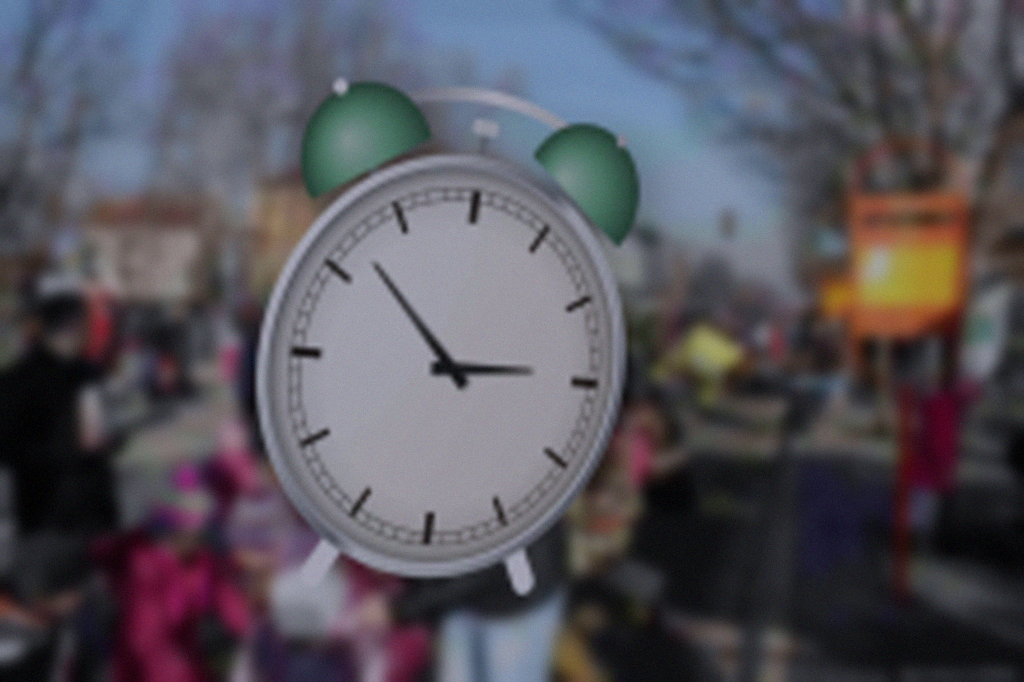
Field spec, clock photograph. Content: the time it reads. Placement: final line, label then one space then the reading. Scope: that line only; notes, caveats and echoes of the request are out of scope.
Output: 2:52
